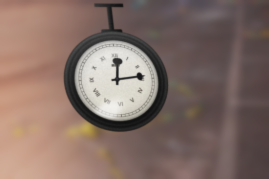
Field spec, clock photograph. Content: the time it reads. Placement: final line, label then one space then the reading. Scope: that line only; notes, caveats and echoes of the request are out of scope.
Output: 12:14
